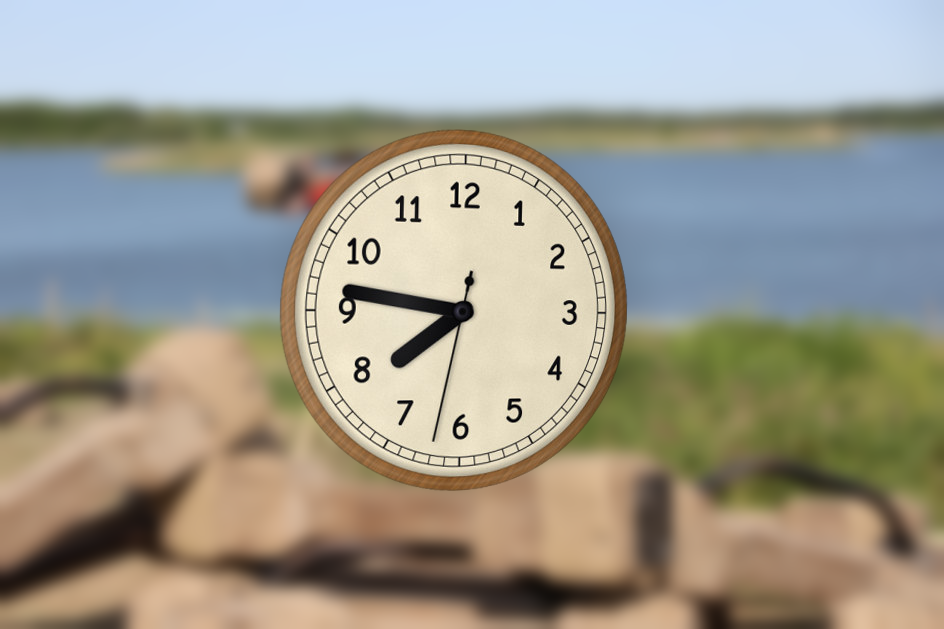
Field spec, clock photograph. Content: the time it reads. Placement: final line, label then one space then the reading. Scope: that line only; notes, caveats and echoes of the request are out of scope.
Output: 7:46:32
